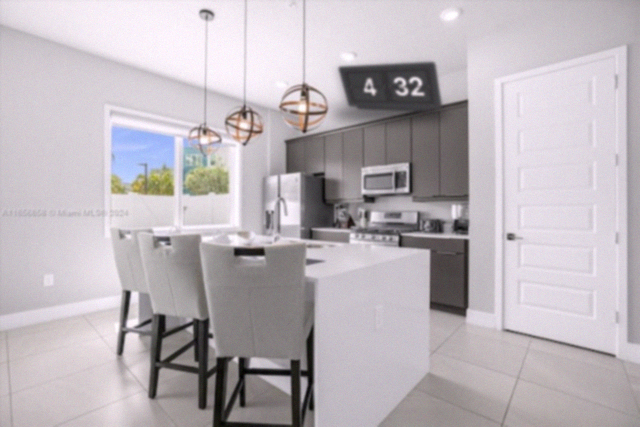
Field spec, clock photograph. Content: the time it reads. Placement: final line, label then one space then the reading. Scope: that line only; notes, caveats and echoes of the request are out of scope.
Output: 4:32
